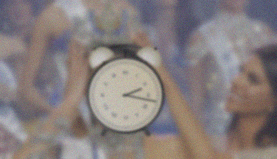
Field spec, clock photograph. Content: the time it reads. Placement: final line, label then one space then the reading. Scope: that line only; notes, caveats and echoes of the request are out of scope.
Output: 2:17
